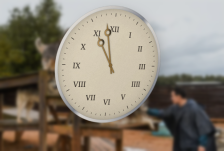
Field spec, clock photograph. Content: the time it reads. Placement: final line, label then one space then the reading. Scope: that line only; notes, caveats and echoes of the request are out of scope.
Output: 10:58
